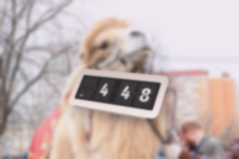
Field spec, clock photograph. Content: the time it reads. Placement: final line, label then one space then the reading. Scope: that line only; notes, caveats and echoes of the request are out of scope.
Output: 4:48
